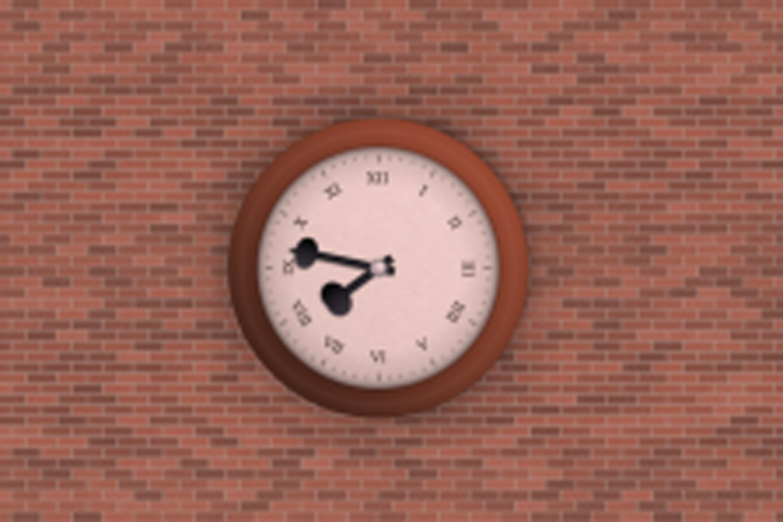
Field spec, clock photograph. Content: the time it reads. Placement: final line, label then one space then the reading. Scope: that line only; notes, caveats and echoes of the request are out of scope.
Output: 7:47
